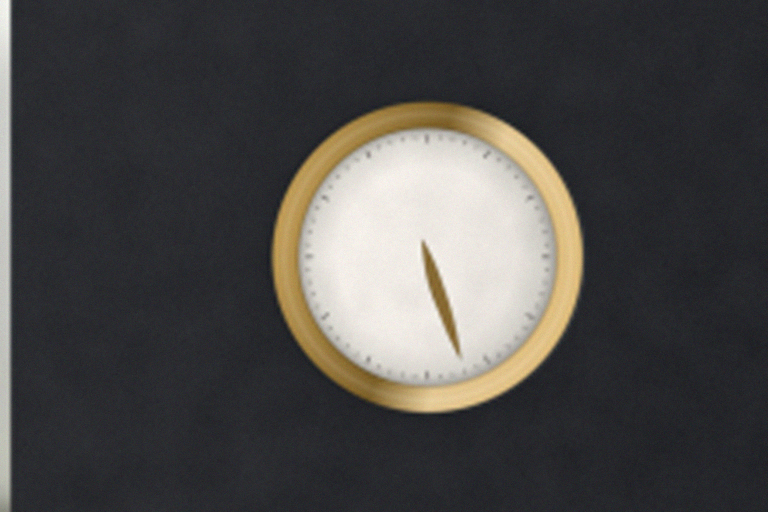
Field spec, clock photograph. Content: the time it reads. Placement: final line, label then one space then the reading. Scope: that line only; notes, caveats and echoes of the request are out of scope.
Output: 5:27
